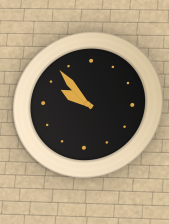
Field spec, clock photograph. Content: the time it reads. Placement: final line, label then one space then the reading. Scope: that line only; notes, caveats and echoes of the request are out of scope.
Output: 9:53
